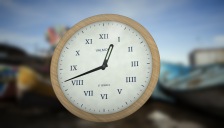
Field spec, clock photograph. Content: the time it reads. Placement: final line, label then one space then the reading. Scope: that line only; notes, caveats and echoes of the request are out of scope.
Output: 12:42
